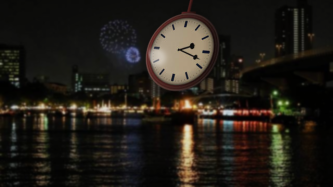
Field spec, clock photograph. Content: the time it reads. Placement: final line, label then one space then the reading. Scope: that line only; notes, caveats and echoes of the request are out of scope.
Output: 2:18
